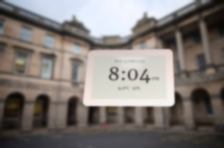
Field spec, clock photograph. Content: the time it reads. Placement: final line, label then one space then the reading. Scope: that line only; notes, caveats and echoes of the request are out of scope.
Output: 8:04
